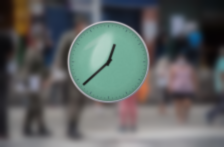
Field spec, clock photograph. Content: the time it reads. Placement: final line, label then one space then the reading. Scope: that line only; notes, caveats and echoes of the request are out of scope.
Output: 12:38
